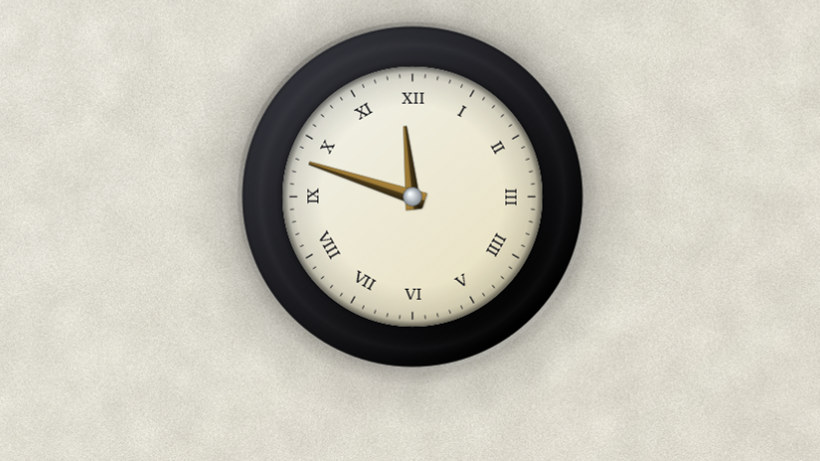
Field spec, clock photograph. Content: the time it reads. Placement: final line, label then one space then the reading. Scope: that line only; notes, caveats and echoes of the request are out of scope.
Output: 11:48
